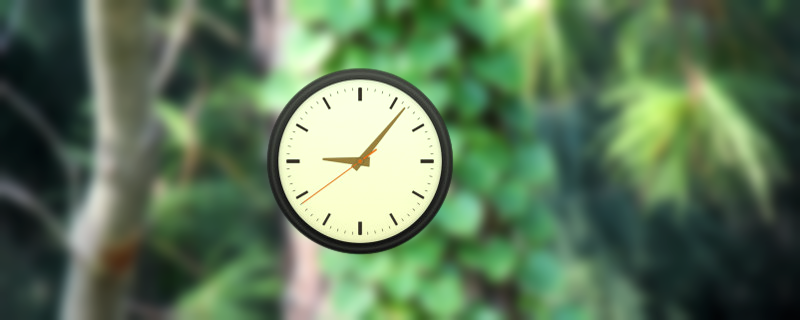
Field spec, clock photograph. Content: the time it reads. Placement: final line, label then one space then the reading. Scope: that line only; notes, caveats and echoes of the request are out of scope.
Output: 9:06:39
